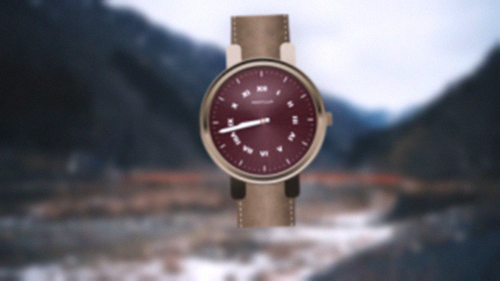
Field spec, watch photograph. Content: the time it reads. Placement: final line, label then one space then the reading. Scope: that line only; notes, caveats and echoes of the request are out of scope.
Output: 8:43
